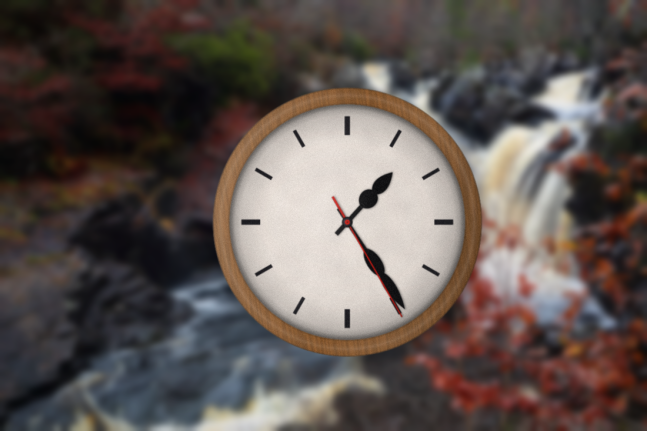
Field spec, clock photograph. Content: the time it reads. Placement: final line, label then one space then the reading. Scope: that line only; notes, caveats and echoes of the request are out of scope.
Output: 1:24:25
